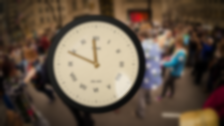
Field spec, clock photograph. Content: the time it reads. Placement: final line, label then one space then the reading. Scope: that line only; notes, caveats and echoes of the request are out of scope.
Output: 11:49
